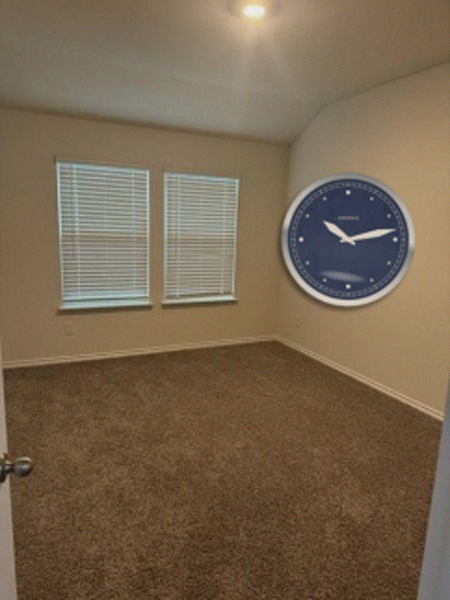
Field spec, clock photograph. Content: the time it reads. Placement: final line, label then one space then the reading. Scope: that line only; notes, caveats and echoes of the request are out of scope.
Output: 10:13
